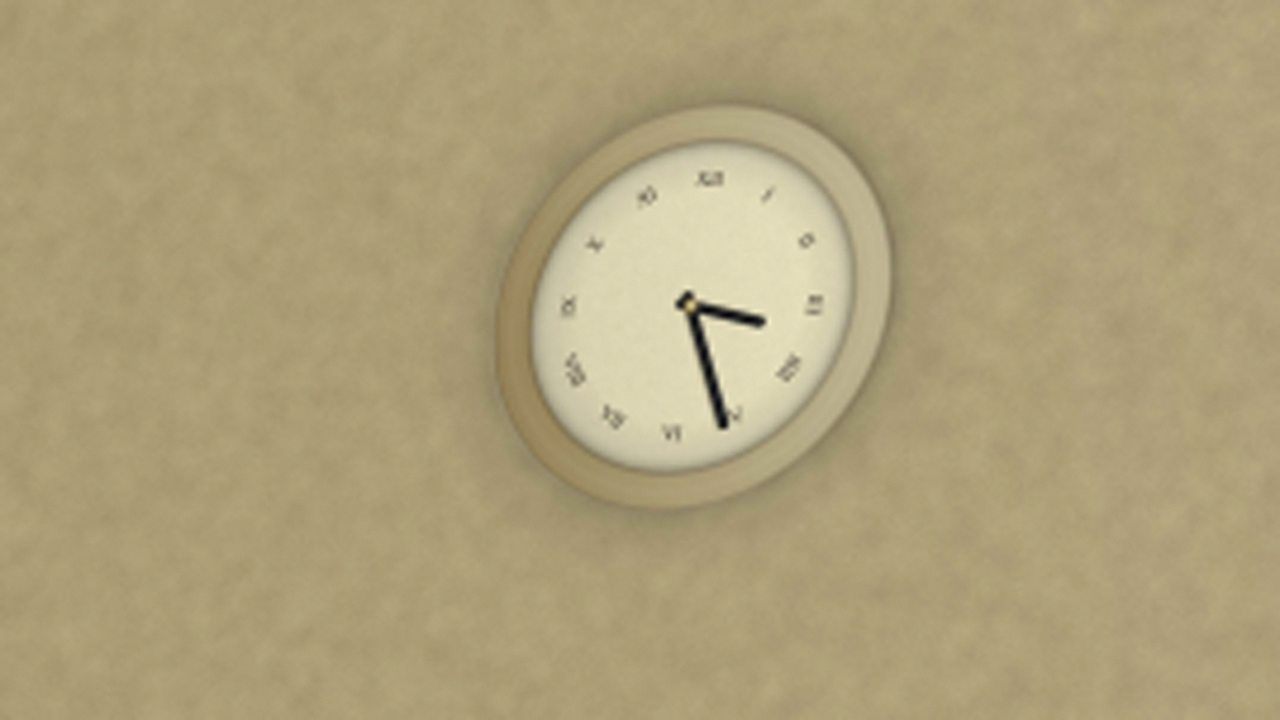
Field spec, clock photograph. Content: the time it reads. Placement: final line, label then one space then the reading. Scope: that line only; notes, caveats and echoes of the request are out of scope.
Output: 3:26
